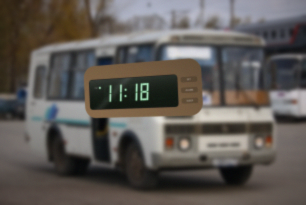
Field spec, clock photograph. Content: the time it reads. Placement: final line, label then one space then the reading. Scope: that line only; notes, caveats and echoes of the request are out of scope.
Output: 11:18
